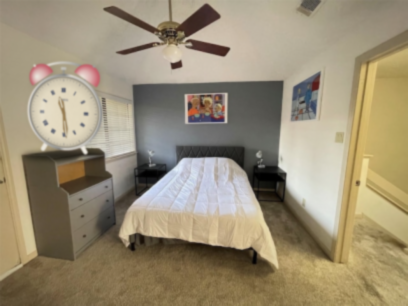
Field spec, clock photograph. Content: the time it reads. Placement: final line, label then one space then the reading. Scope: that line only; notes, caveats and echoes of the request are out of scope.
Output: 11:29
